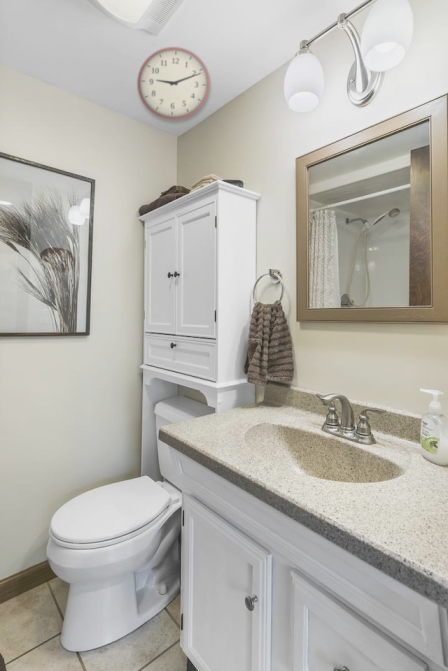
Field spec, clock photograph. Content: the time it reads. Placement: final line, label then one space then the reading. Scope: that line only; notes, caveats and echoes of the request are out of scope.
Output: 9:11
